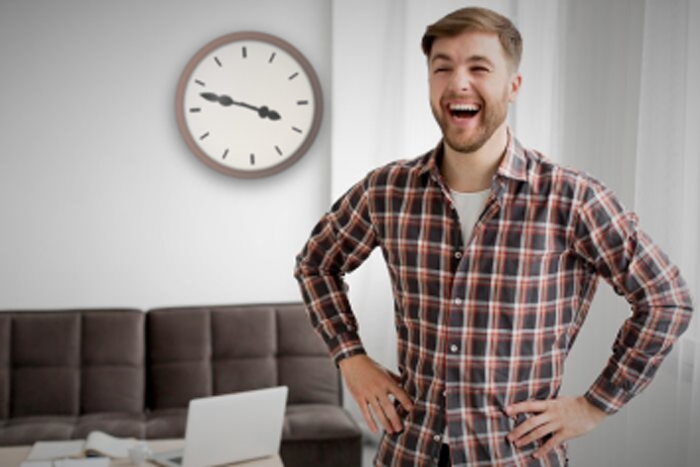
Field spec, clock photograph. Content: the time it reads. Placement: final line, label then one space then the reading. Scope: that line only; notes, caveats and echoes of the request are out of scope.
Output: 3:48
